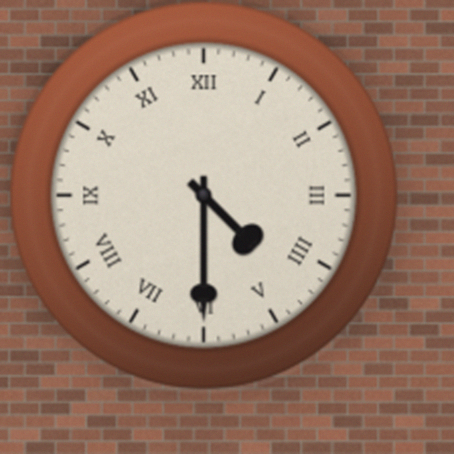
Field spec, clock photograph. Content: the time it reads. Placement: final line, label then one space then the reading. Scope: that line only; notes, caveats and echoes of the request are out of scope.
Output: 4:30
